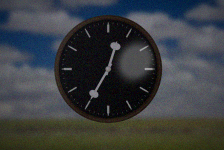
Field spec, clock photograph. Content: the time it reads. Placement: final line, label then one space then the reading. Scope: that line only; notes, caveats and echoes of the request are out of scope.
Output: 12:35
